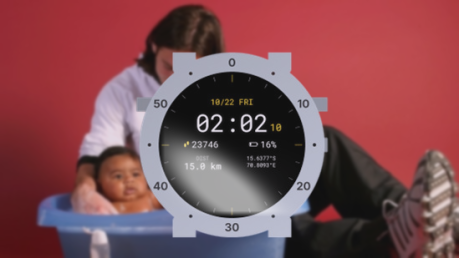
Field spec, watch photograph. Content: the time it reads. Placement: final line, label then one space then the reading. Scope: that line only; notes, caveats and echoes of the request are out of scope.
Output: 2:02:10
